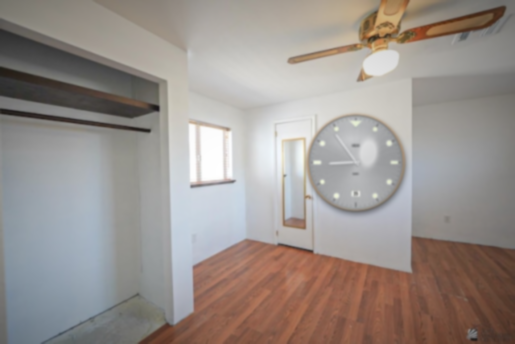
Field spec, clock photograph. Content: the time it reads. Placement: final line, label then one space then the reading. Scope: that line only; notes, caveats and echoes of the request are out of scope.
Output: 8:54
